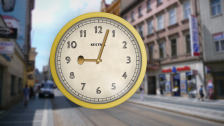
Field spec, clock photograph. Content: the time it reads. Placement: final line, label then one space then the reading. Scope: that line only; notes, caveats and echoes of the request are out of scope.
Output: 9:03
